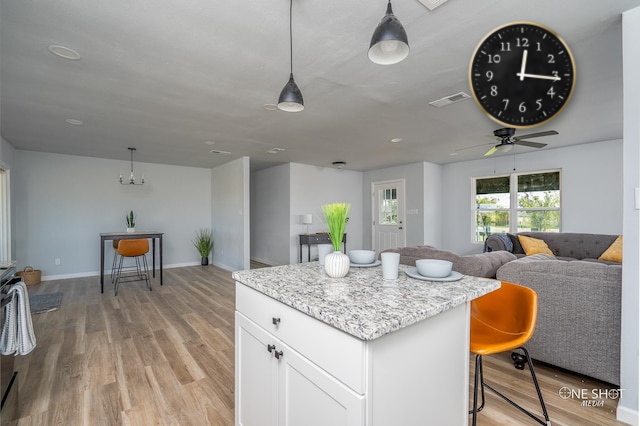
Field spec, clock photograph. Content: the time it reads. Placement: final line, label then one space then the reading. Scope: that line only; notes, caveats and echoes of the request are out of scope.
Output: 12:16
